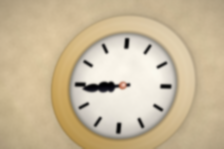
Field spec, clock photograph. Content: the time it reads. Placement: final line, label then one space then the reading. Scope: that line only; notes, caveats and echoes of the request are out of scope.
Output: 8:44
